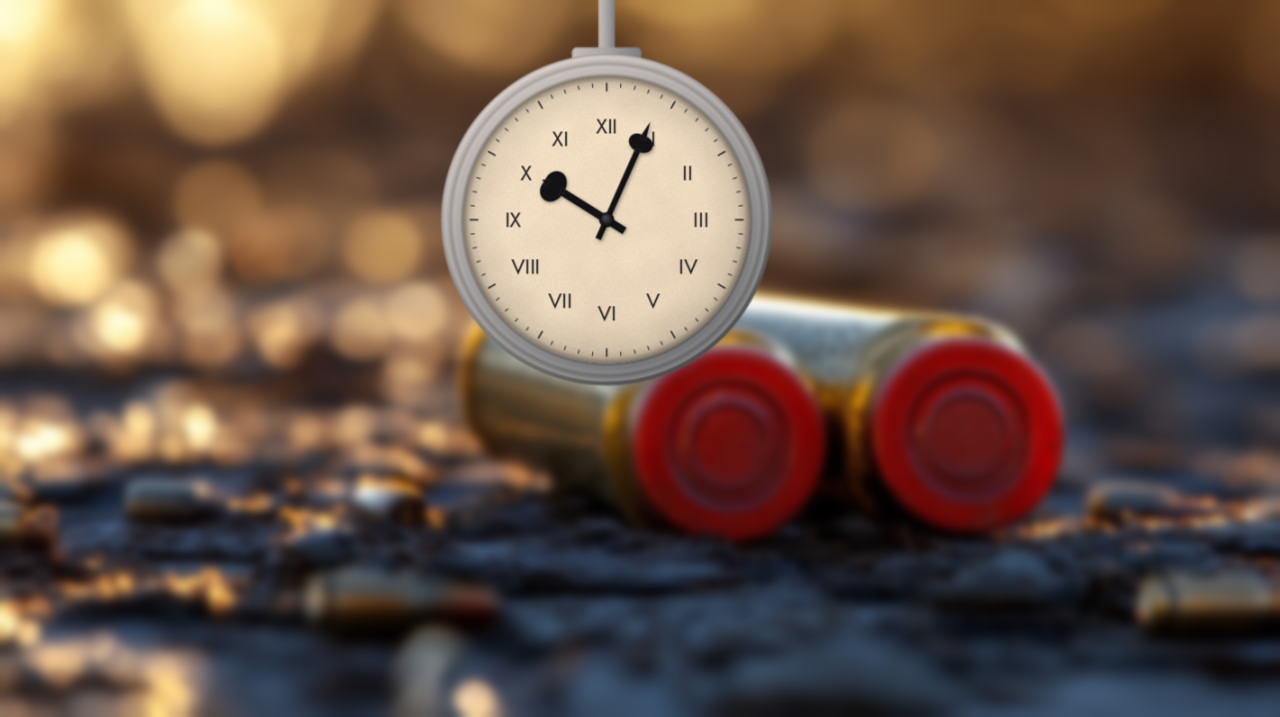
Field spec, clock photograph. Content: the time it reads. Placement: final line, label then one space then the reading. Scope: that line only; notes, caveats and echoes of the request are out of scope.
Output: 10:04
